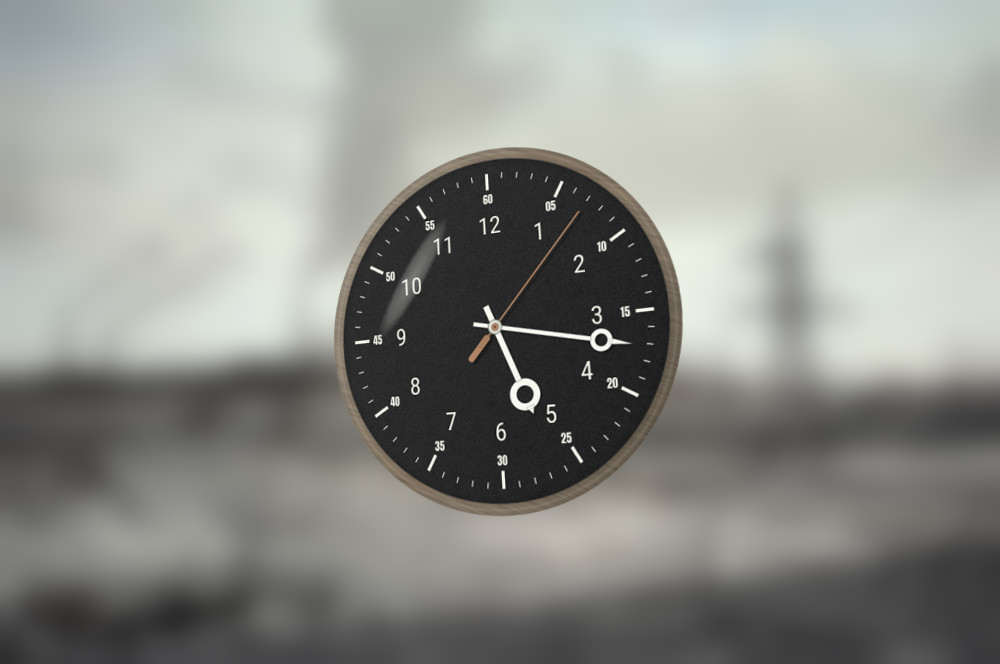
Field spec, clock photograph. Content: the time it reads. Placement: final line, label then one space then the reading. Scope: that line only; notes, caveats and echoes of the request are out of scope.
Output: 5:17:07
